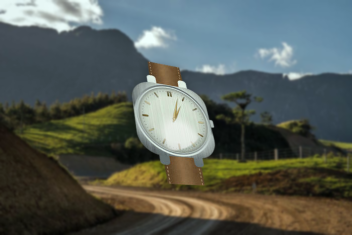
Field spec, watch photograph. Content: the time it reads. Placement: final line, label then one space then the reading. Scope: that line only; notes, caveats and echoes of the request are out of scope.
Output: 1:03
